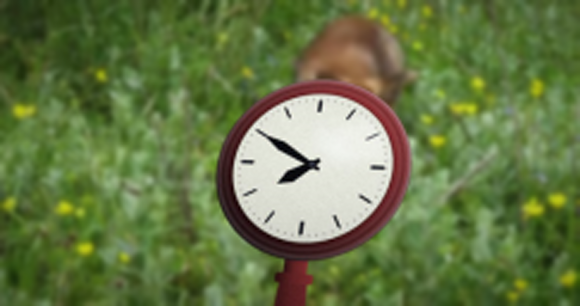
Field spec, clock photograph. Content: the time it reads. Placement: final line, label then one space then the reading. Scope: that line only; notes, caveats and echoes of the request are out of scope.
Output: 7:50
